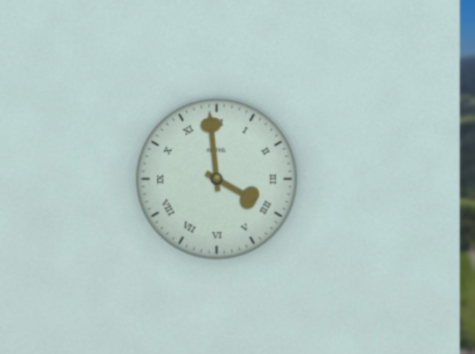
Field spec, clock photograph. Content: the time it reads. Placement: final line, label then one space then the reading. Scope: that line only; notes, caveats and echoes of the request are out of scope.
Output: 3:59
